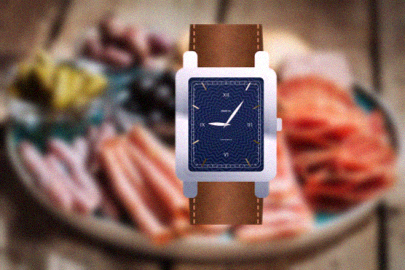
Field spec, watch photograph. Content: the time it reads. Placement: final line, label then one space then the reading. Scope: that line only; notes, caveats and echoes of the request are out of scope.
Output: 9:06
